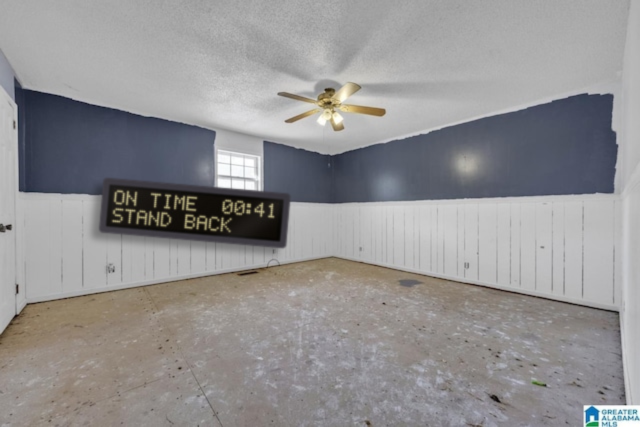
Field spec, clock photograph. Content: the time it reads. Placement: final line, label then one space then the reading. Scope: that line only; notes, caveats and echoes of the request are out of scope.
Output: 0:41
